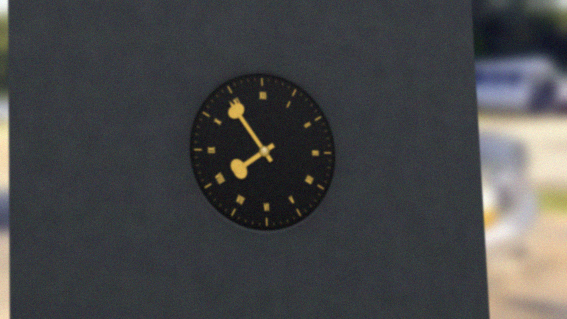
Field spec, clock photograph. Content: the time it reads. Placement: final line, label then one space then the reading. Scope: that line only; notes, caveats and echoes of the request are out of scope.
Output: 7:54
